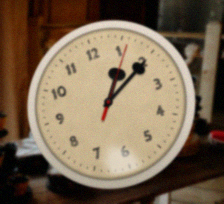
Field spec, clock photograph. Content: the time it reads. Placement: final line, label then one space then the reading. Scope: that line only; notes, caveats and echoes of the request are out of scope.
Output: 1:10:06
